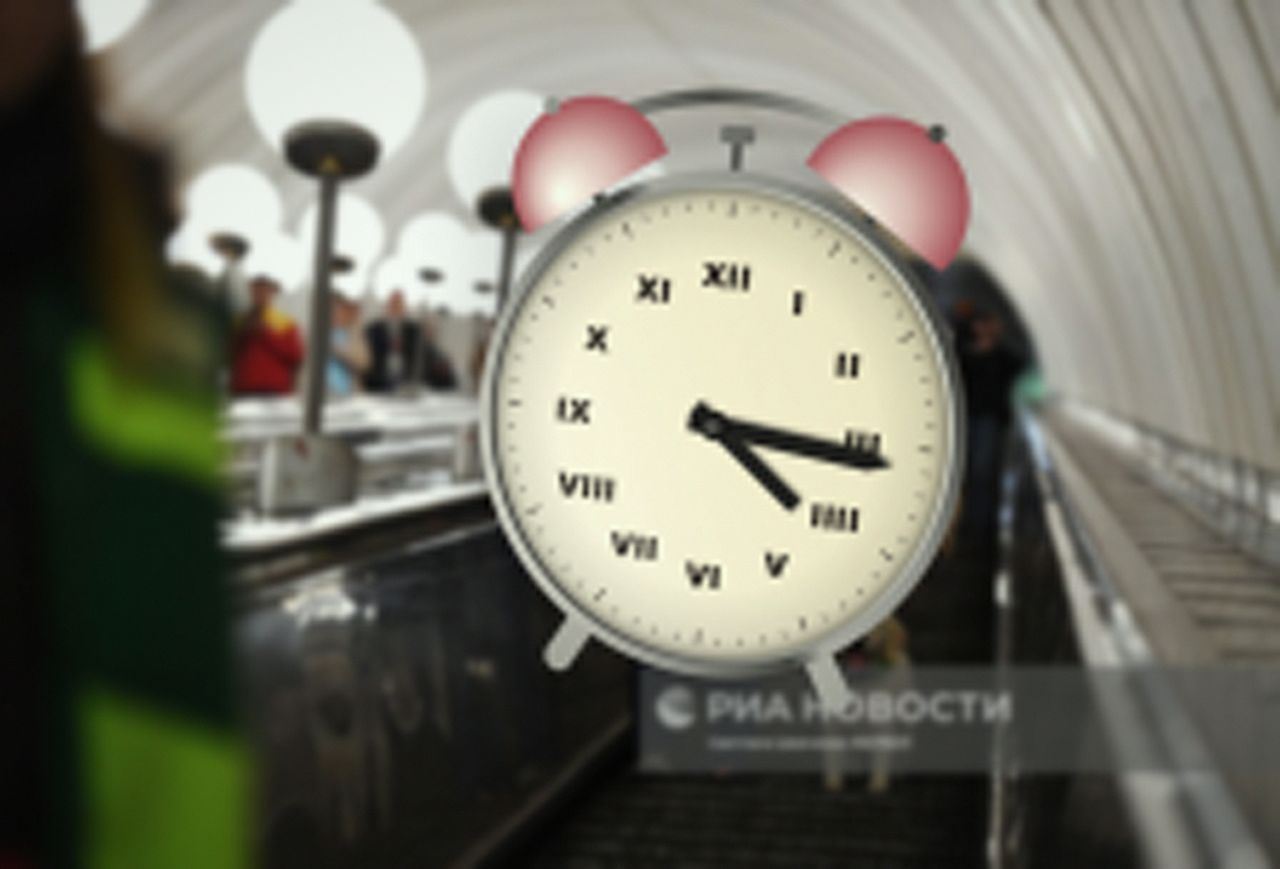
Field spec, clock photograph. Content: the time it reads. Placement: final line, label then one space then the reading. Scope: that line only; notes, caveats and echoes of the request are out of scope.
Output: 4:16
